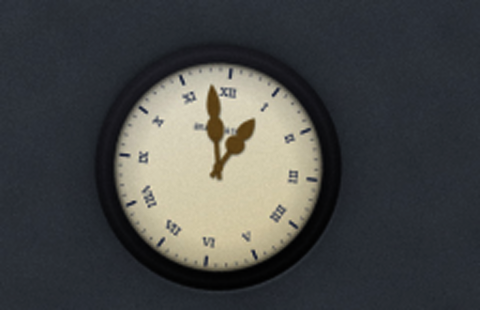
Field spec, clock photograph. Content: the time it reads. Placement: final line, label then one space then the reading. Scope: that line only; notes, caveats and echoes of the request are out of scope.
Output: 12:58
